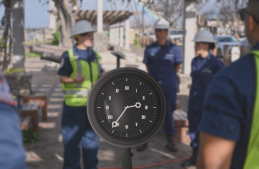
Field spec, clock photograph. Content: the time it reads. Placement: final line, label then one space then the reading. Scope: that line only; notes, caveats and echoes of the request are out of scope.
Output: 2:36
